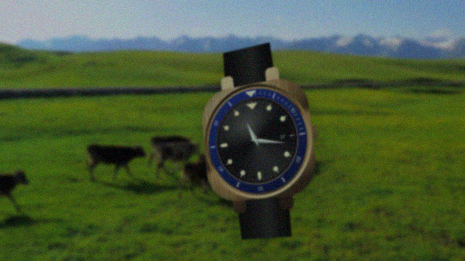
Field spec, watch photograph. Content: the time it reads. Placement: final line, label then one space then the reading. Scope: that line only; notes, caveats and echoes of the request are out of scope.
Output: 11:17
